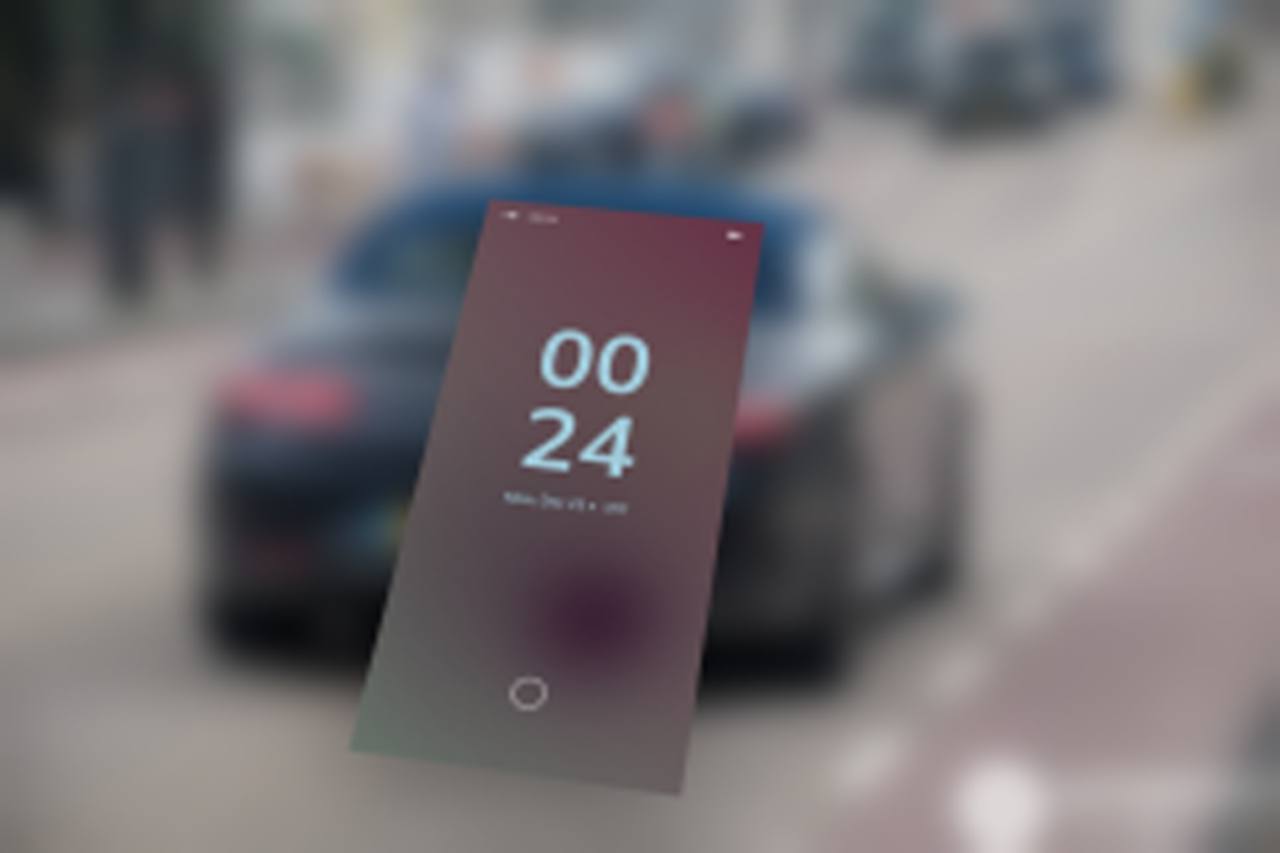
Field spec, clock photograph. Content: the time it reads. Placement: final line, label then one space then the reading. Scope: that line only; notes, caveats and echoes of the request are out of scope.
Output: 0:24
